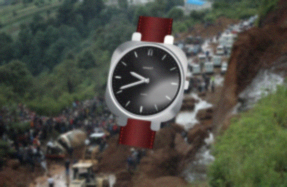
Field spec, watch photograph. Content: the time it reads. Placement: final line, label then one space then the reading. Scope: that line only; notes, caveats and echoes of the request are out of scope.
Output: 9:41
